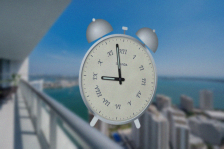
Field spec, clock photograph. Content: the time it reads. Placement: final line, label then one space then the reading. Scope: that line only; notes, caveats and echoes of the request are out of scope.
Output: 8:58
